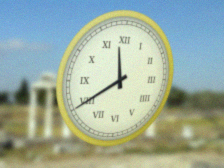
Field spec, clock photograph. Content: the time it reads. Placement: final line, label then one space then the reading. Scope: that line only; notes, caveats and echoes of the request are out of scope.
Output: 11:40
